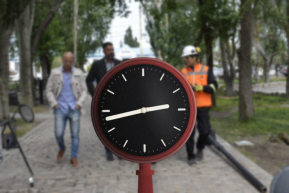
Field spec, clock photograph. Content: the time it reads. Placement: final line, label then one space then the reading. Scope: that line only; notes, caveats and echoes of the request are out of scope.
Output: 2:43
